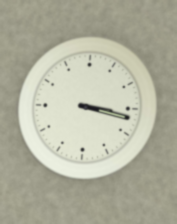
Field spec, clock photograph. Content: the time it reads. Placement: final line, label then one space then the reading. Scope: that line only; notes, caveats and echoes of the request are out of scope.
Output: 3:17
